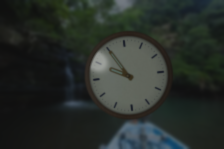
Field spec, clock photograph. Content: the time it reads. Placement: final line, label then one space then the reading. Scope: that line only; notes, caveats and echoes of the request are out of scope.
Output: 9:55
